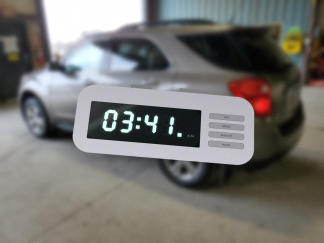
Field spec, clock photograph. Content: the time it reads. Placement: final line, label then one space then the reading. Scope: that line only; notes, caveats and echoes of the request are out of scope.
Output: 3:41
